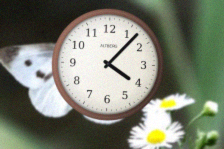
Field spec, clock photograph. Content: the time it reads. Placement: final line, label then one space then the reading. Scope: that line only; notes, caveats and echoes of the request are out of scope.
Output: 4:07
